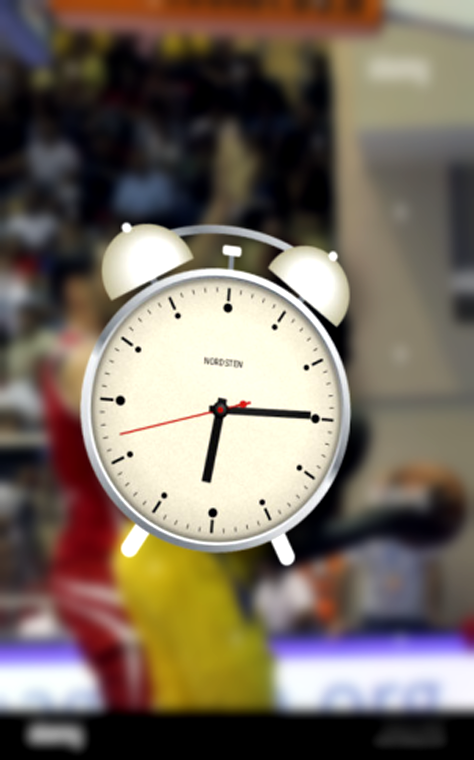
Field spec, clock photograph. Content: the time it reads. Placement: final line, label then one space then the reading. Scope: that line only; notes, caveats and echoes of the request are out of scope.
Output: 6:14:42
